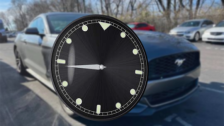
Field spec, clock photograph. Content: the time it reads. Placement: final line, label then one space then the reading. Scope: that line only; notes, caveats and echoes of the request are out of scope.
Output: 8:44
